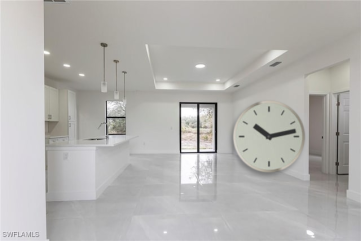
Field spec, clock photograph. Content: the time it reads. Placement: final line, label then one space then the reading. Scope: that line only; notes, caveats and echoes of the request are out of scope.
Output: 10:13
